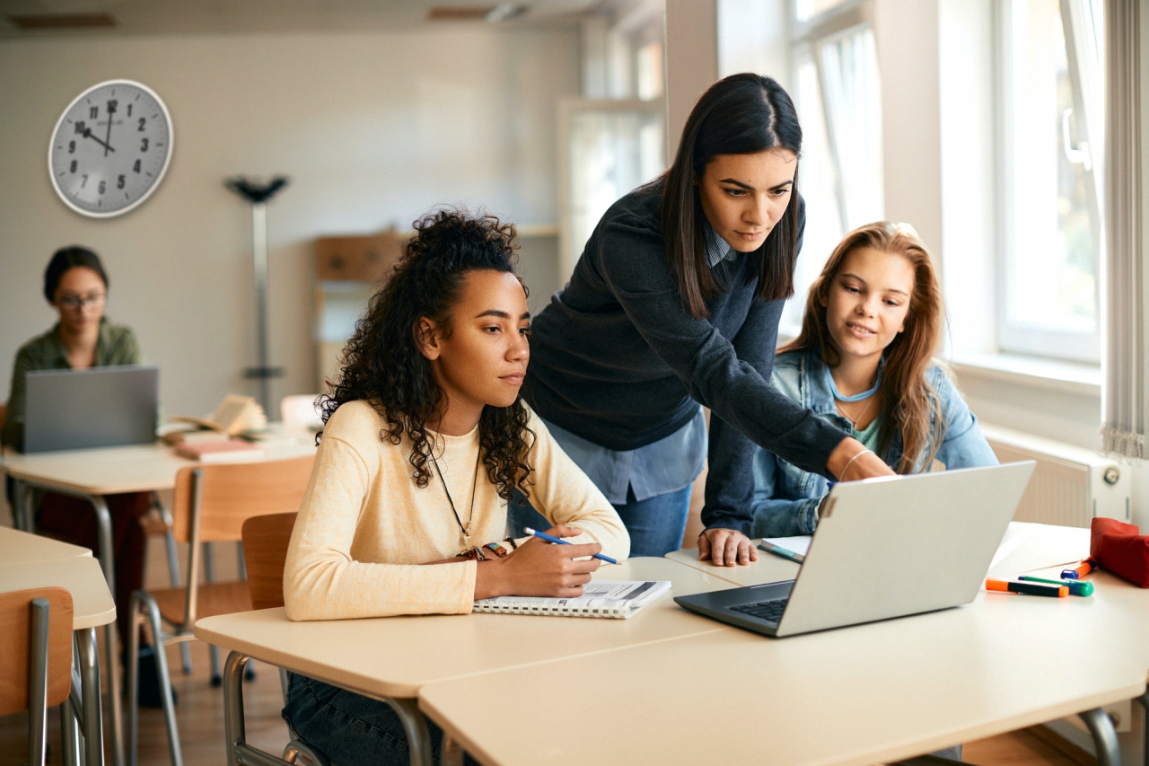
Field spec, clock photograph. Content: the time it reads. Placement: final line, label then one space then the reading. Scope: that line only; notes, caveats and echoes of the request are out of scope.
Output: 10:00
